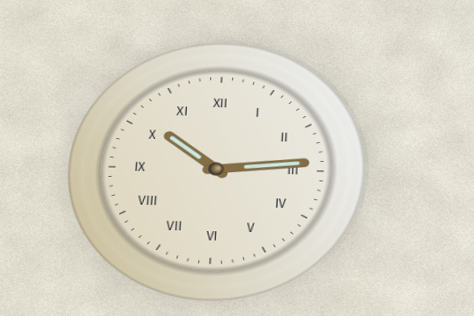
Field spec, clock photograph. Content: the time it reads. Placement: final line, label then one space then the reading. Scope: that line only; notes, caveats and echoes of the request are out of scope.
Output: 10:14
